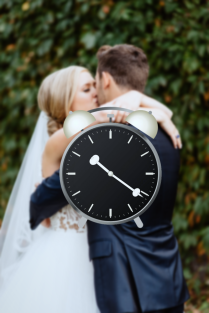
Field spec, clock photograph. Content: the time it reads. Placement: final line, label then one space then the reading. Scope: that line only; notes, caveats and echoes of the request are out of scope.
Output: 10:21
